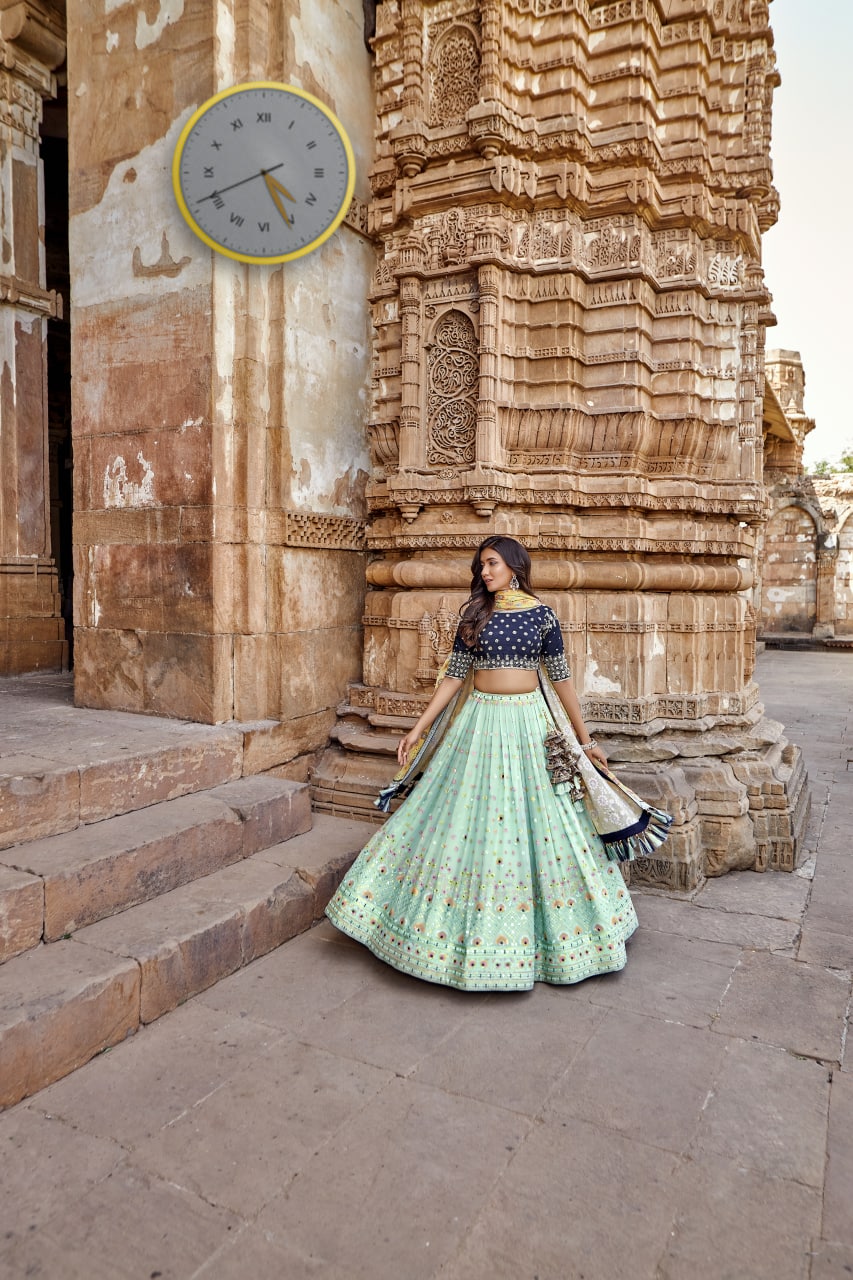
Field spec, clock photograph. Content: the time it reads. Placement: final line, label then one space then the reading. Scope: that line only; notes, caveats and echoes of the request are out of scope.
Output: 4:25:41
